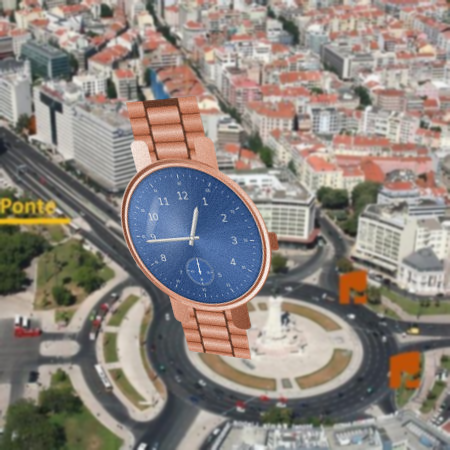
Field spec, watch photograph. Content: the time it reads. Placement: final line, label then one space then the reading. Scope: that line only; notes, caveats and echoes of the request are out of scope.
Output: 12:44
